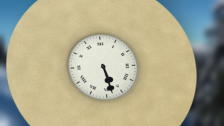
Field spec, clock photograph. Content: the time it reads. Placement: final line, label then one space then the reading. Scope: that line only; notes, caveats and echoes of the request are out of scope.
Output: 5:28
